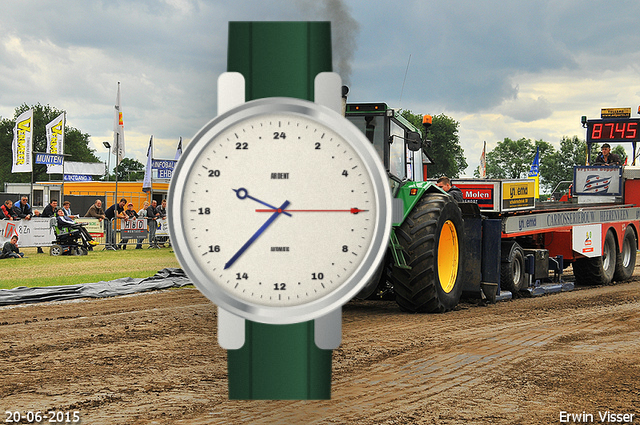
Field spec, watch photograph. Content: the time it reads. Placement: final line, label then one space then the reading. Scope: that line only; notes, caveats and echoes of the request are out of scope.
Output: 19:37:15
